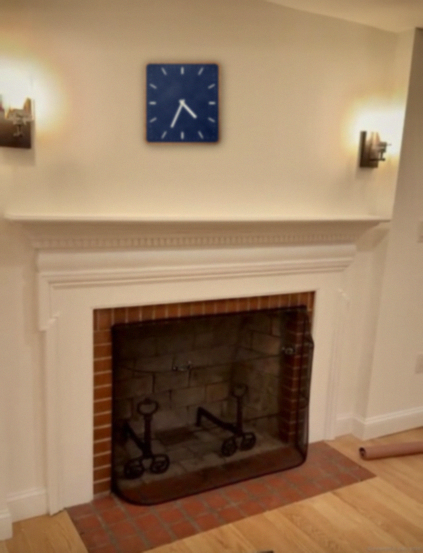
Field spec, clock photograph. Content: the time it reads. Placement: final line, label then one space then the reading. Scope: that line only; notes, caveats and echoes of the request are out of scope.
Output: 4:34
